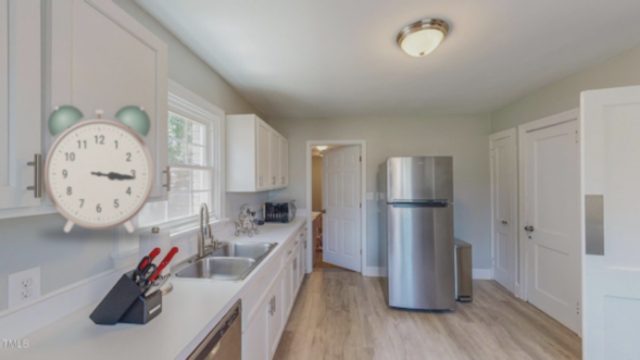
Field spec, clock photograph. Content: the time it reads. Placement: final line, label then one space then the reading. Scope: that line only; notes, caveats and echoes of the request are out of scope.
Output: 3:16
